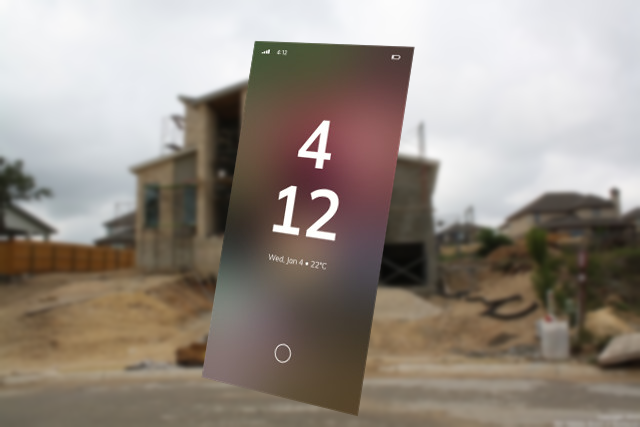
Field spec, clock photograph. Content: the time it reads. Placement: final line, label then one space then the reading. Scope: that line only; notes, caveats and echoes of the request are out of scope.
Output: 4:12
